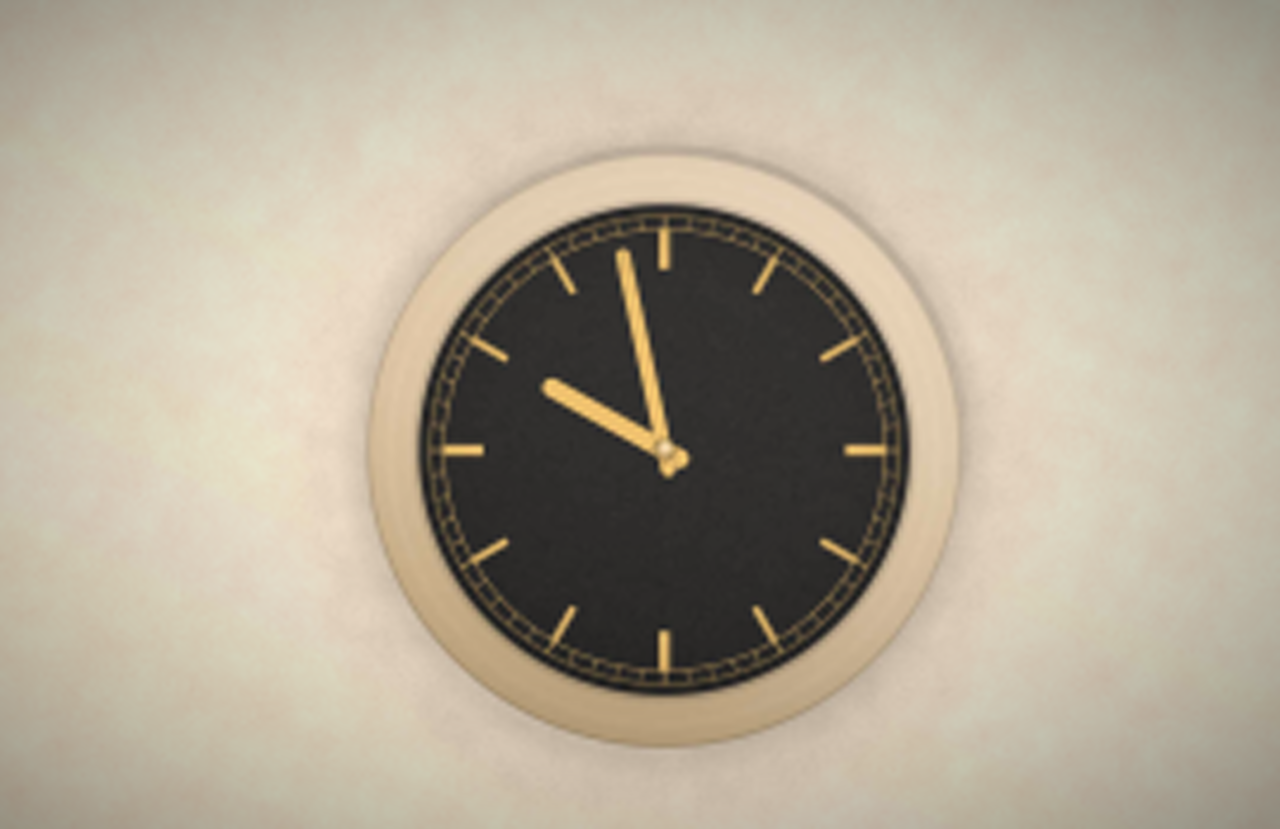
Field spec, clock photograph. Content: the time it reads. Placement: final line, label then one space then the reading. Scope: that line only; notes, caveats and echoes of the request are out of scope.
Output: 9:58
